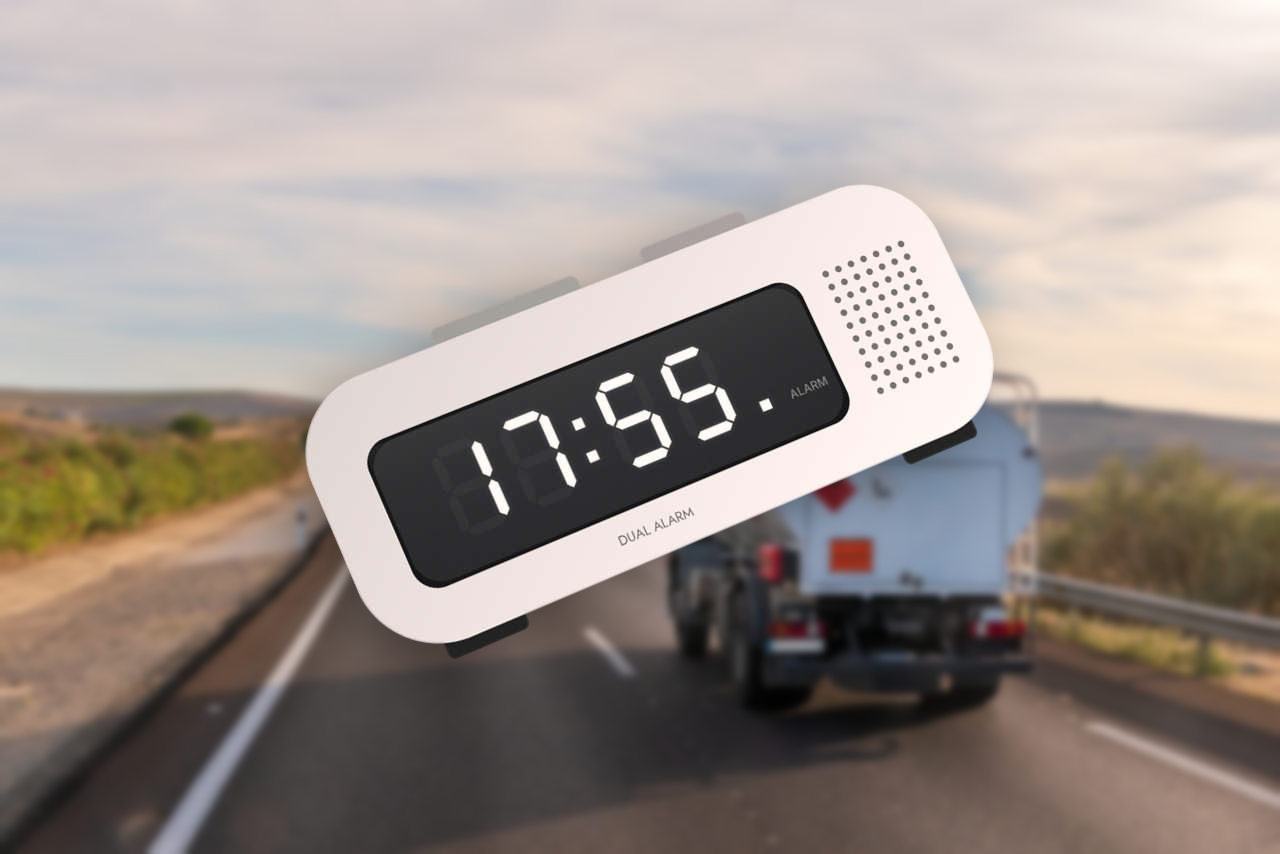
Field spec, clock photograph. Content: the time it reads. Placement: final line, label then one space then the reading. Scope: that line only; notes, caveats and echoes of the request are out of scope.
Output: 17:55
